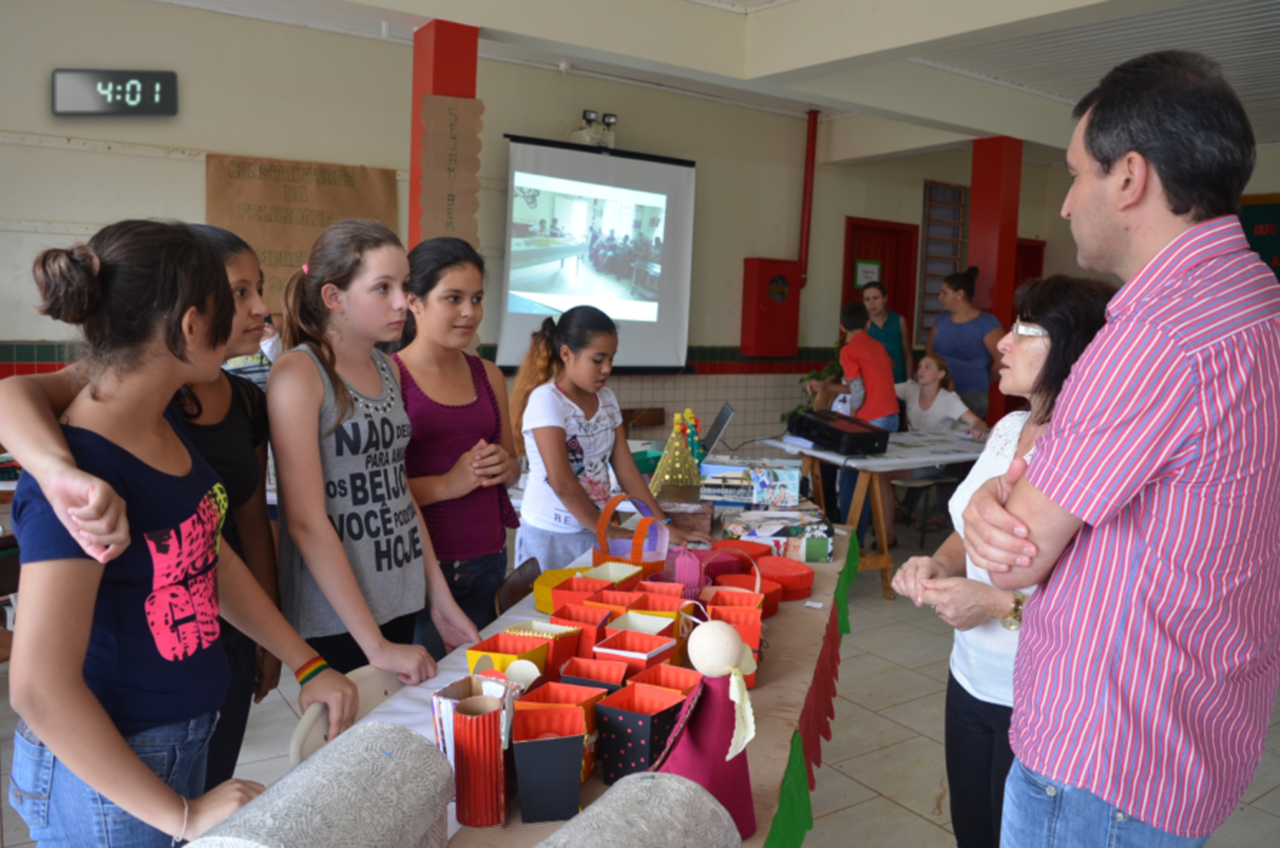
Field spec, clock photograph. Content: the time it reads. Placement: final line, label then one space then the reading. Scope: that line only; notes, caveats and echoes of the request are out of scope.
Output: 4:01
